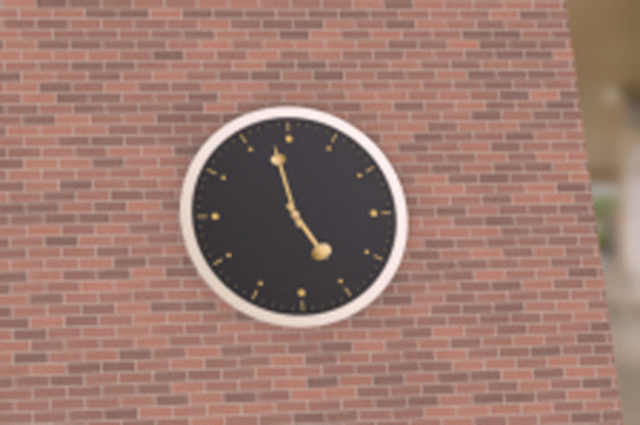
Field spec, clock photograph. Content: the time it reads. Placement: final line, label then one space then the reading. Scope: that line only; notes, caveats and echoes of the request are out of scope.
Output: 4:58
